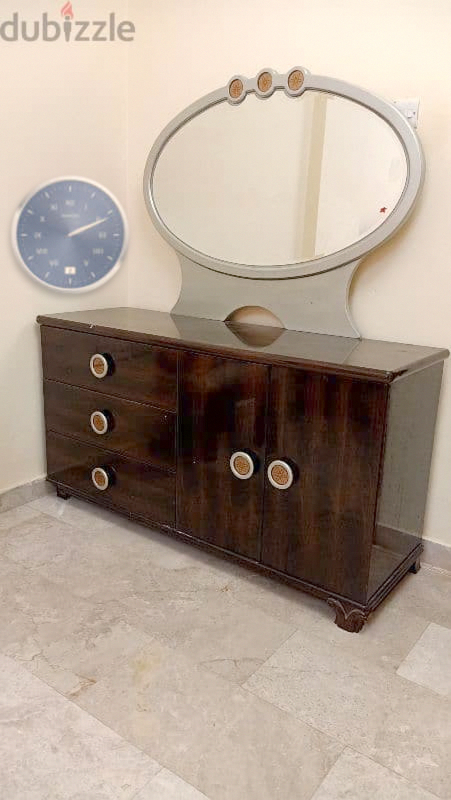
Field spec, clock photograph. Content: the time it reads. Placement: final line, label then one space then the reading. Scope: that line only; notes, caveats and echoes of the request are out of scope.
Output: 2:11
